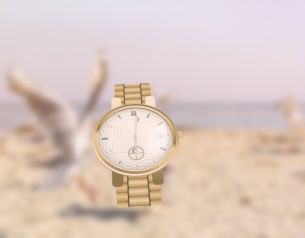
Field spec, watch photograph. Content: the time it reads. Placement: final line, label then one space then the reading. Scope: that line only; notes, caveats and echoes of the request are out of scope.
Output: 6:01
